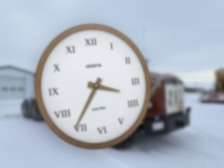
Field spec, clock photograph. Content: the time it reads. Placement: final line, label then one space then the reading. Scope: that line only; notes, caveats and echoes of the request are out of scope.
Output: 3:36
